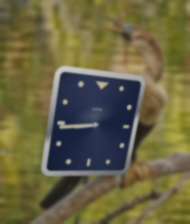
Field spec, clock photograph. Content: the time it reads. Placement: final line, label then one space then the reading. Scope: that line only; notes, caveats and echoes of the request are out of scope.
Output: 8:44
